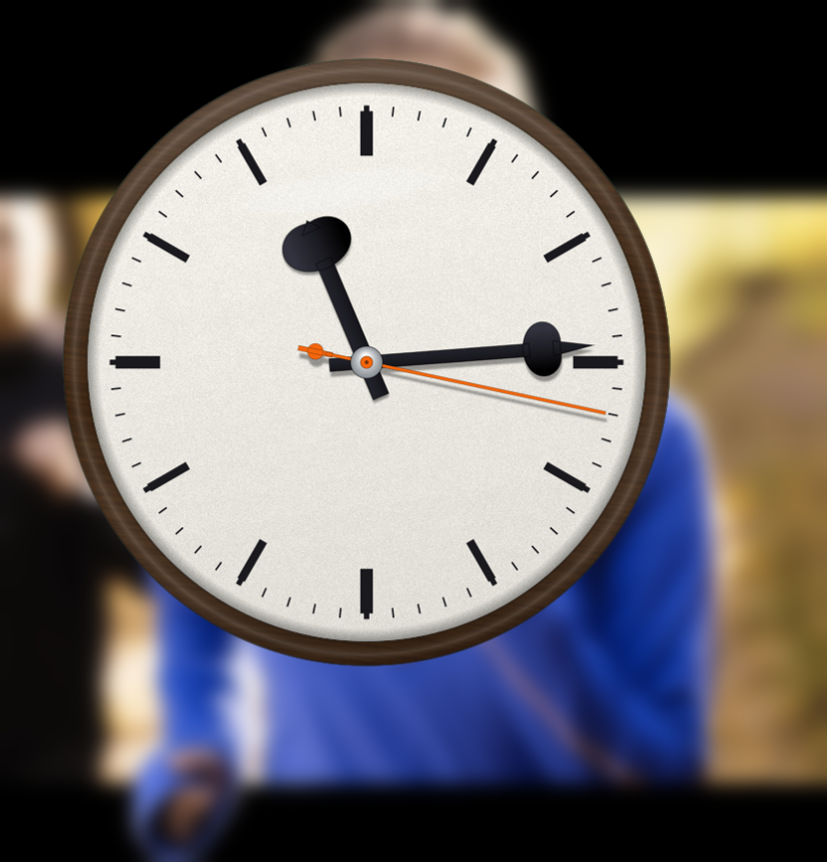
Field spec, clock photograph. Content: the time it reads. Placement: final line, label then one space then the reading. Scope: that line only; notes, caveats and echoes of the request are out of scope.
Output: 11:14:17
